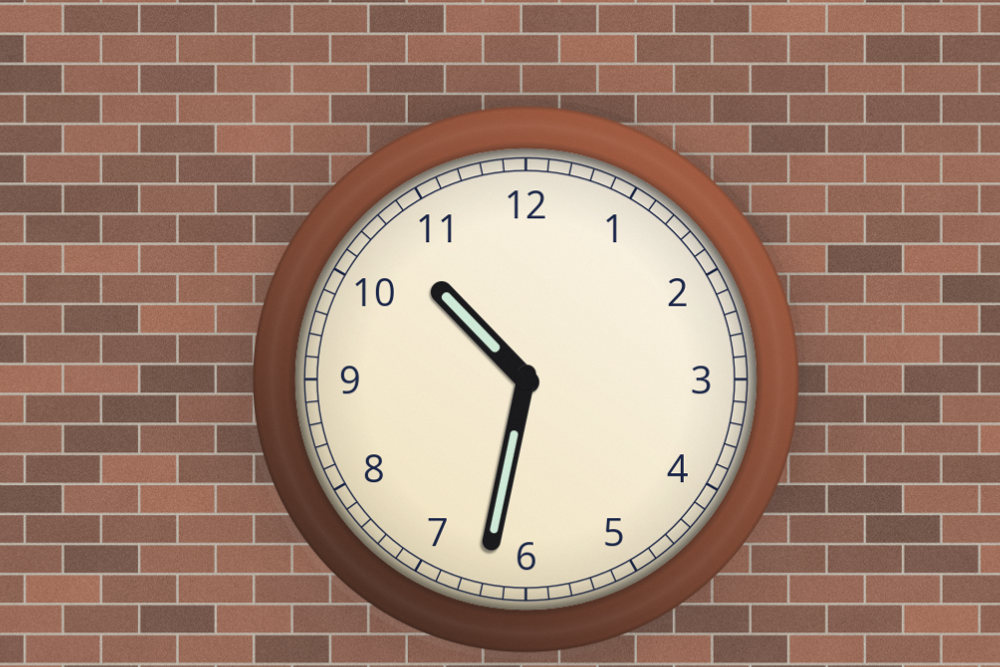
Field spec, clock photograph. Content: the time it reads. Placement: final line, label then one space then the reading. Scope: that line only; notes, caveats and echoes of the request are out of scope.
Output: 10:32
